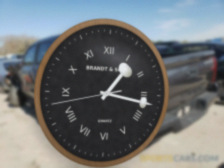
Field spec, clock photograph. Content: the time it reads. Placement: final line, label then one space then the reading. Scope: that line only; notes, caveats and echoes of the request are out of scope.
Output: 1:16:43
